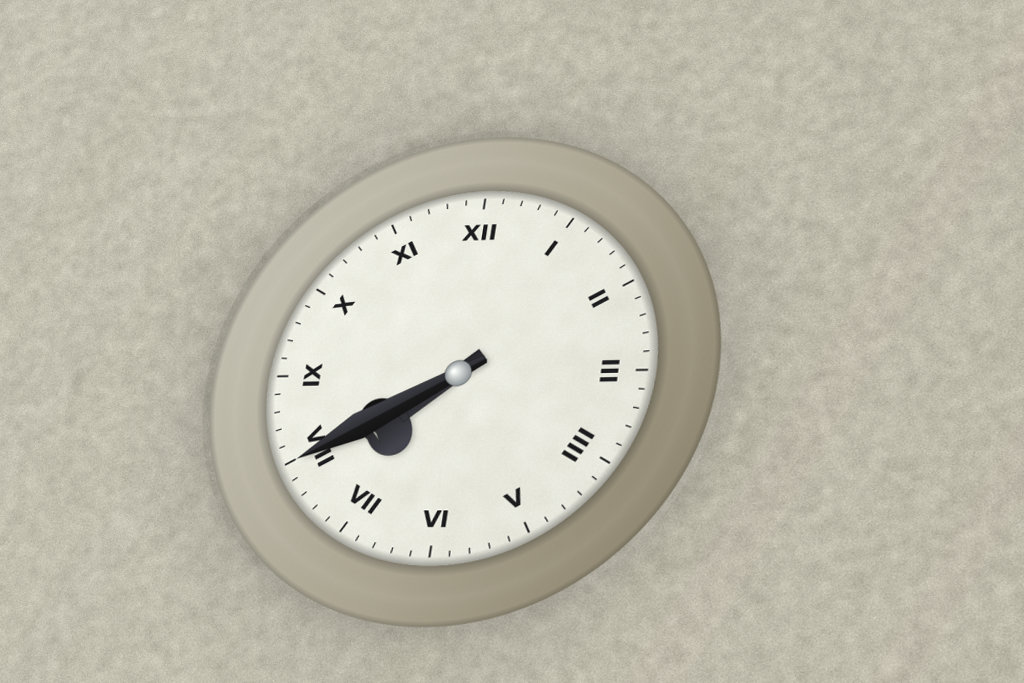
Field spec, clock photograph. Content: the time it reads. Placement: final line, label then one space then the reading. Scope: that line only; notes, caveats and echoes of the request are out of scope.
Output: 7:40
